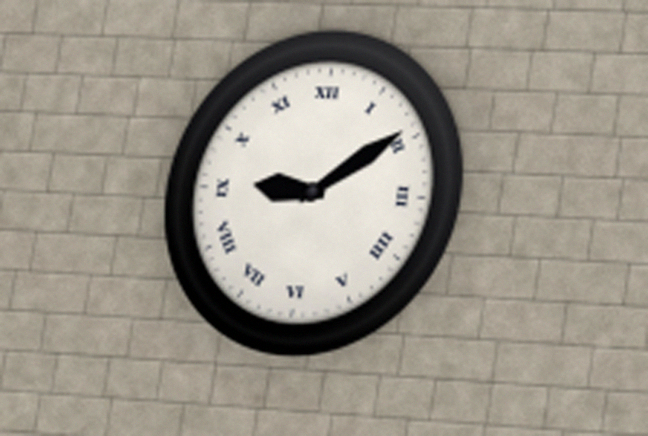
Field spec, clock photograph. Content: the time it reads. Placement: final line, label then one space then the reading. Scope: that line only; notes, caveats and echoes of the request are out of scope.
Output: 9:09
